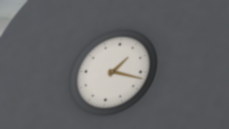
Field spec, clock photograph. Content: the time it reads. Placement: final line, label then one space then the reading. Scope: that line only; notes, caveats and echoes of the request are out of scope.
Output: 1:17
